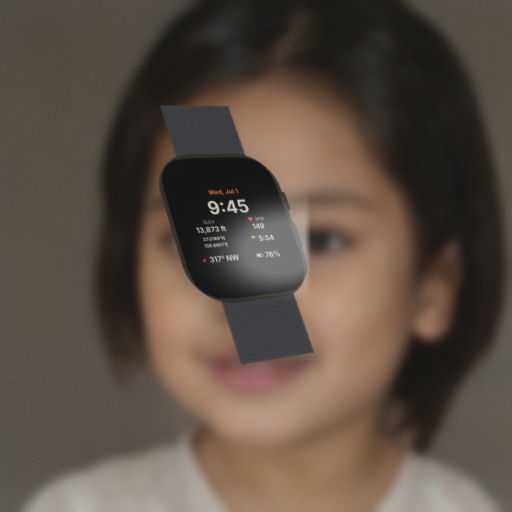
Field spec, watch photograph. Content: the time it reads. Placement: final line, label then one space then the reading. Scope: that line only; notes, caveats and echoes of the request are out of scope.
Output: 9:45
